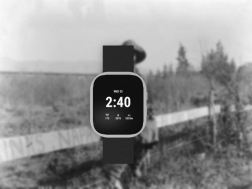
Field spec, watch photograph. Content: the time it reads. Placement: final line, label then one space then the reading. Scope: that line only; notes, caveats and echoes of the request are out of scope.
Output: 2:40
